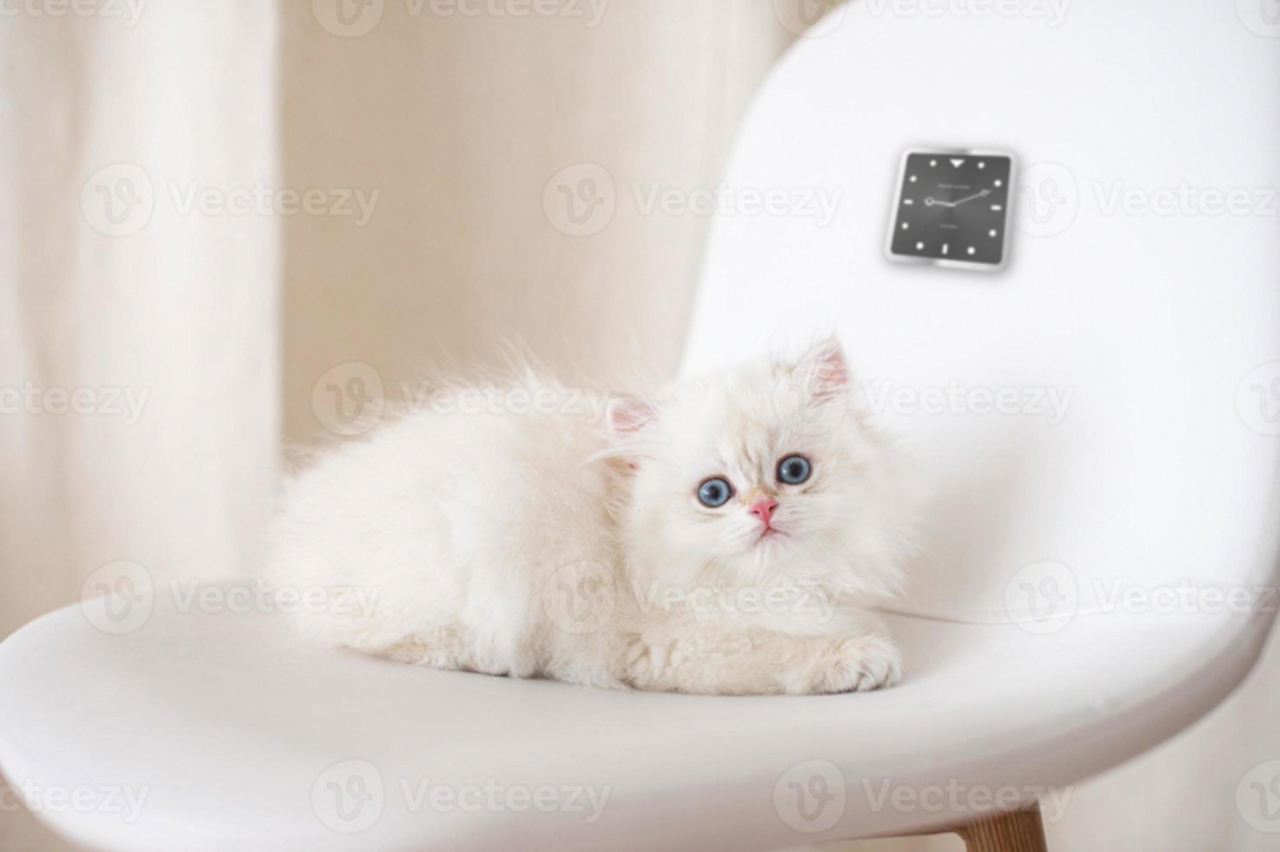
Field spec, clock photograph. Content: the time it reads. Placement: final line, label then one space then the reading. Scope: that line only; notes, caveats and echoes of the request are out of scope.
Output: 9:11
